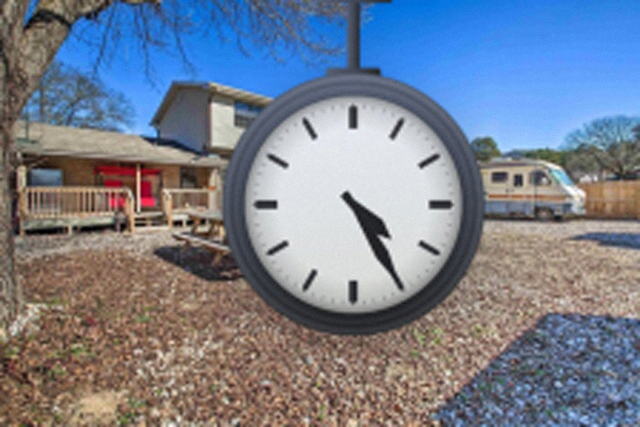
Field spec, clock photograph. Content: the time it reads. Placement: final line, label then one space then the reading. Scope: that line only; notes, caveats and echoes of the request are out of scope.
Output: 4:25
